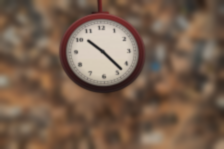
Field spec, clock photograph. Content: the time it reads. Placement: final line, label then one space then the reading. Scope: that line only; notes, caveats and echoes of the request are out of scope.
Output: 10:23
